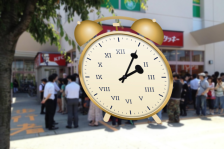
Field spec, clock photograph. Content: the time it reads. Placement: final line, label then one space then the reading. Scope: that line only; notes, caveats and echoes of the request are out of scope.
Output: 2:05
